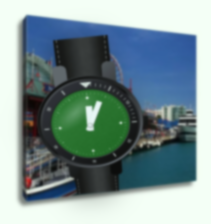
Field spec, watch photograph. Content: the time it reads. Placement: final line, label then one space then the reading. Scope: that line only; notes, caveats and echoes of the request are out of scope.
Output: 12:04
